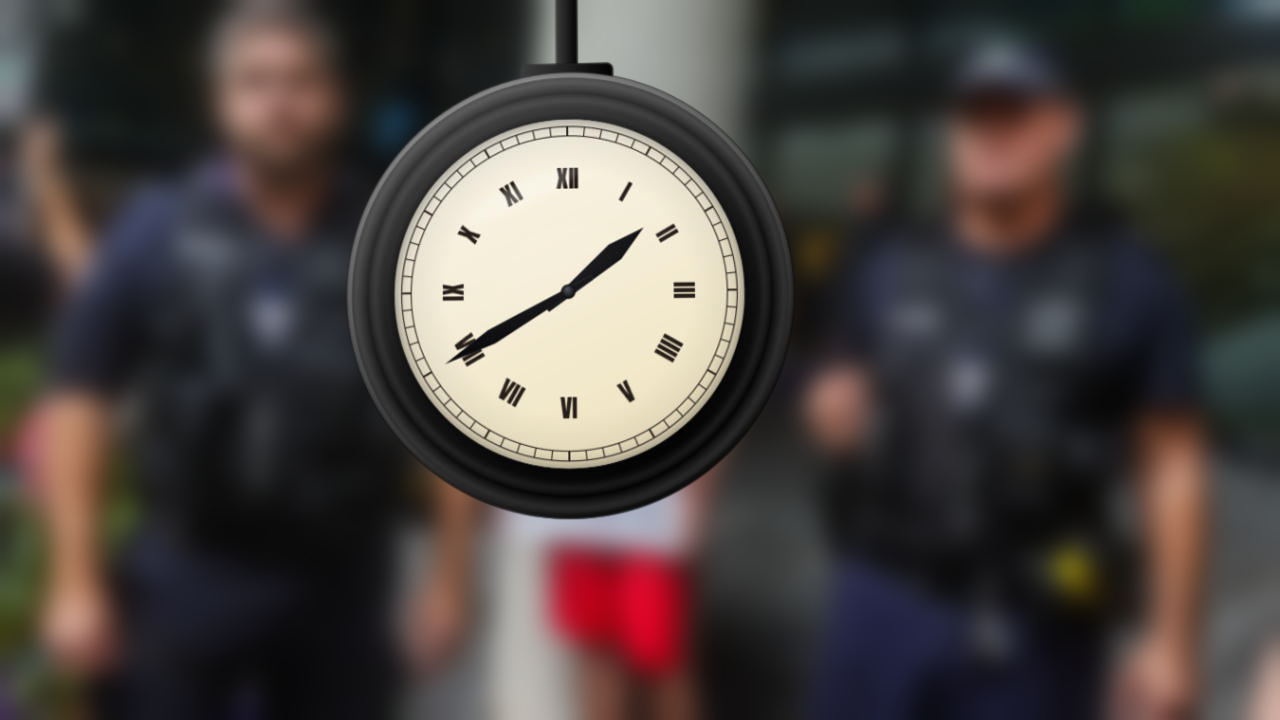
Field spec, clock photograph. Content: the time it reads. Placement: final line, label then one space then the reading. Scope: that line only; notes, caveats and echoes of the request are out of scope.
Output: 1:40
